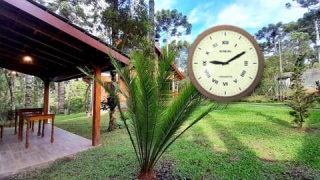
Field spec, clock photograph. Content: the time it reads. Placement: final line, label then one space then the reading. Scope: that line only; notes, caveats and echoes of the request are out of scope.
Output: 9:10
